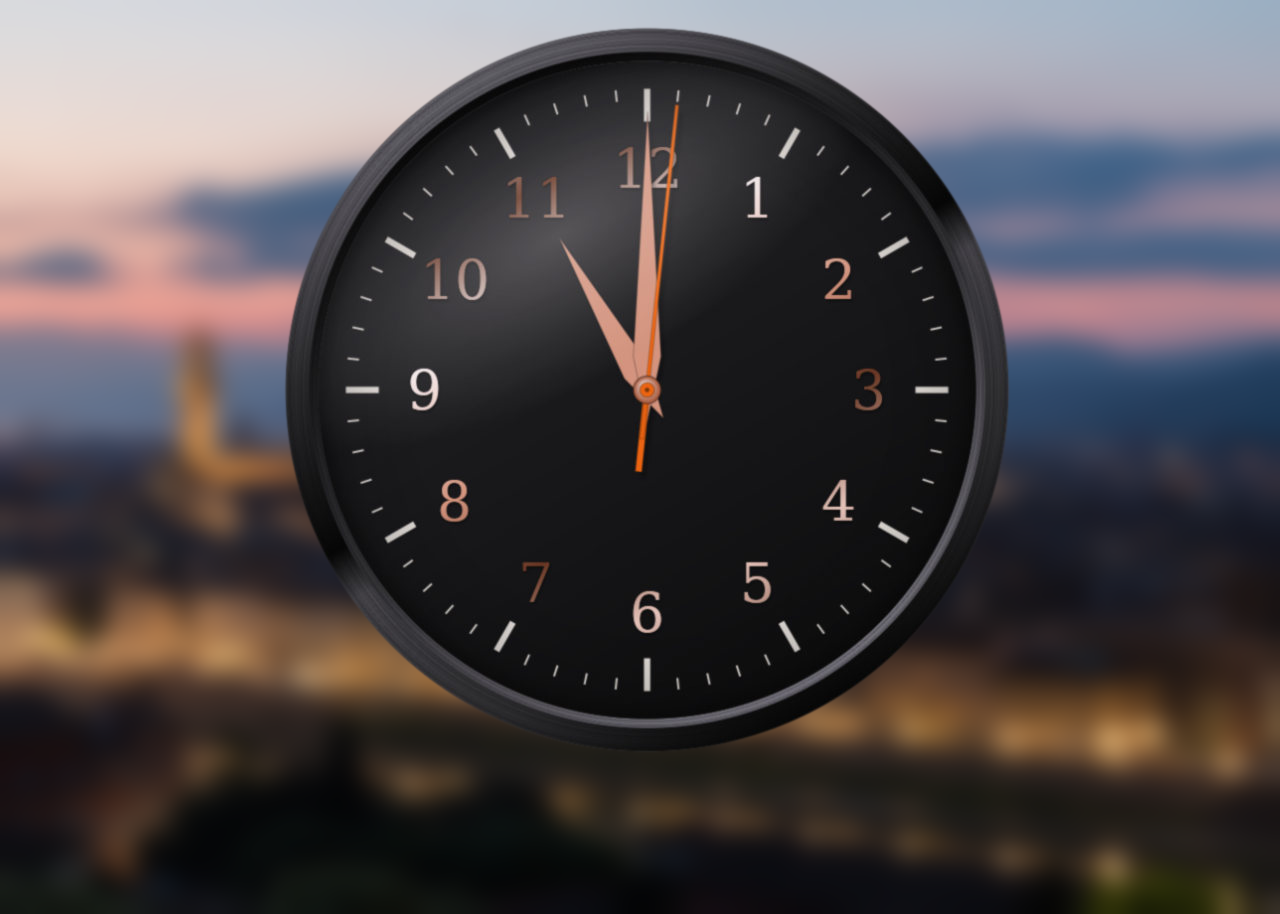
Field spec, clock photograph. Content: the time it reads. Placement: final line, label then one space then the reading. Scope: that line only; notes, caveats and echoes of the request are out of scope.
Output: 11:00:01
